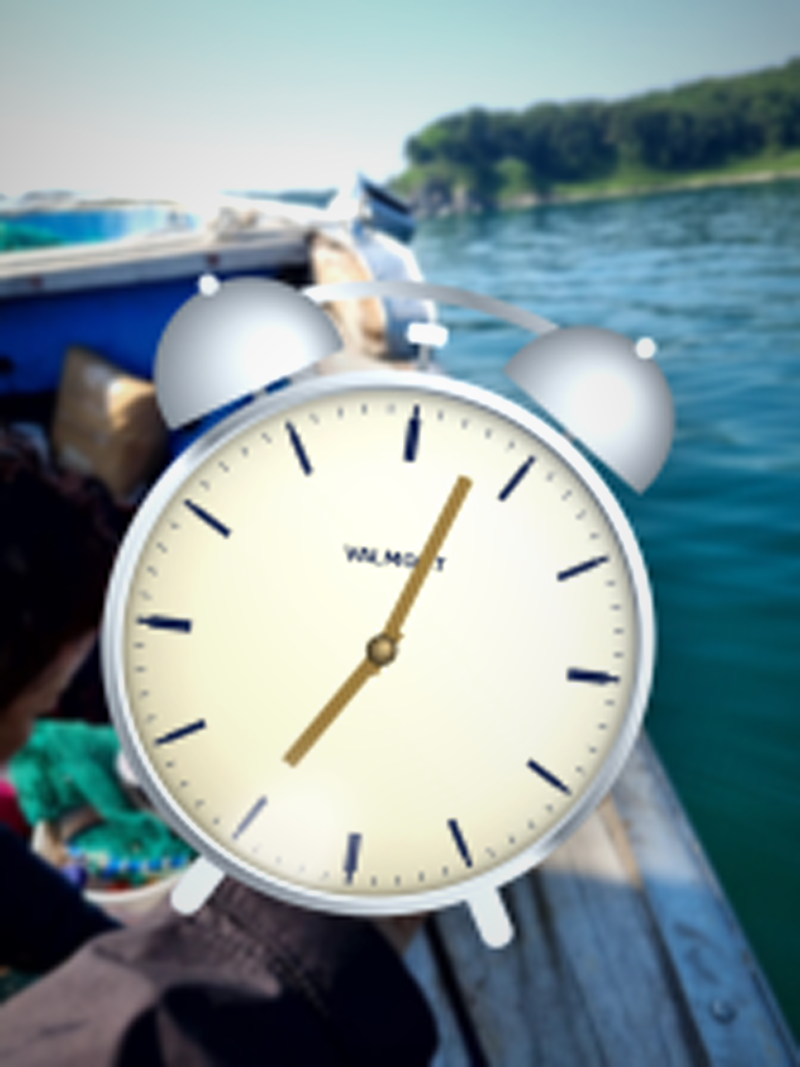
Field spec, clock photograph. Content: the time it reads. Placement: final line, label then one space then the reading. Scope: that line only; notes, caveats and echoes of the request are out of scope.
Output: 7:03
